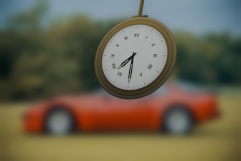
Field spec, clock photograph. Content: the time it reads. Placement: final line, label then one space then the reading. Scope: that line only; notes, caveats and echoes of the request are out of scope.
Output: 7:30
